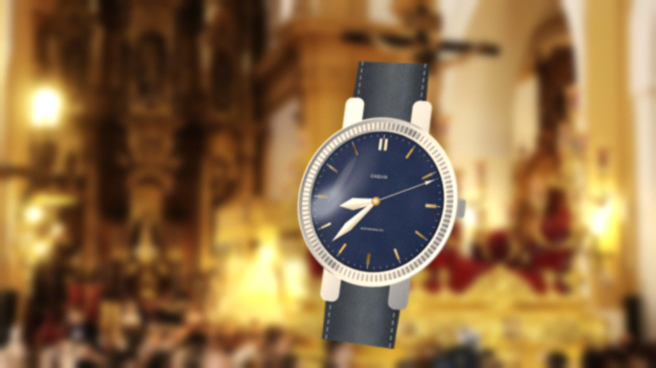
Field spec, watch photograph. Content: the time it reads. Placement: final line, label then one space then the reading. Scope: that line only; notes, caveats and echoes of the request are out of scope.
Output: 8:37:11
